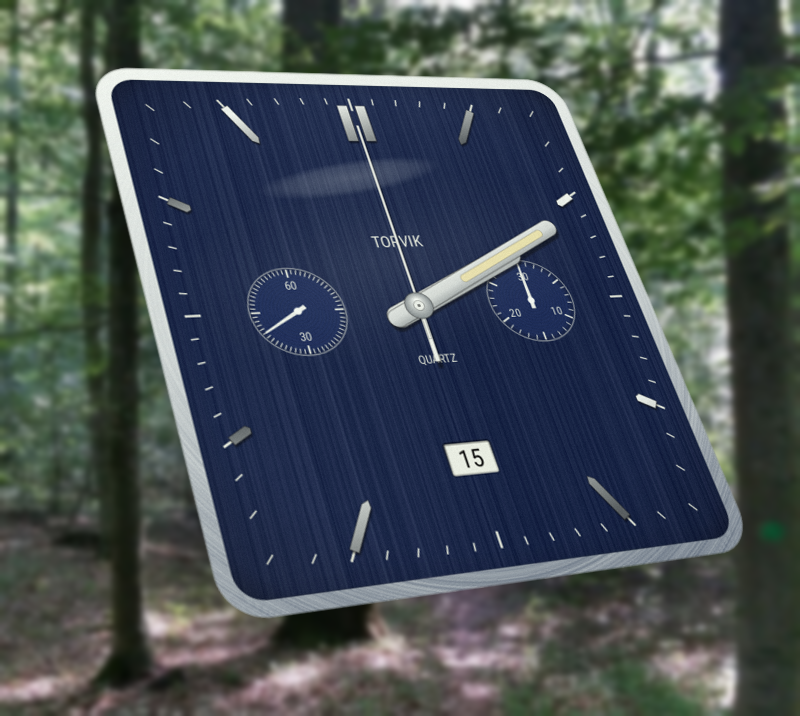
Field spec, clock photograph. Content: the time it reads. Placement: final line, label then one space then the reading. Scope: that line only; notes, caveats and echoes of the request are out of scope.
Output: 2:10:40
